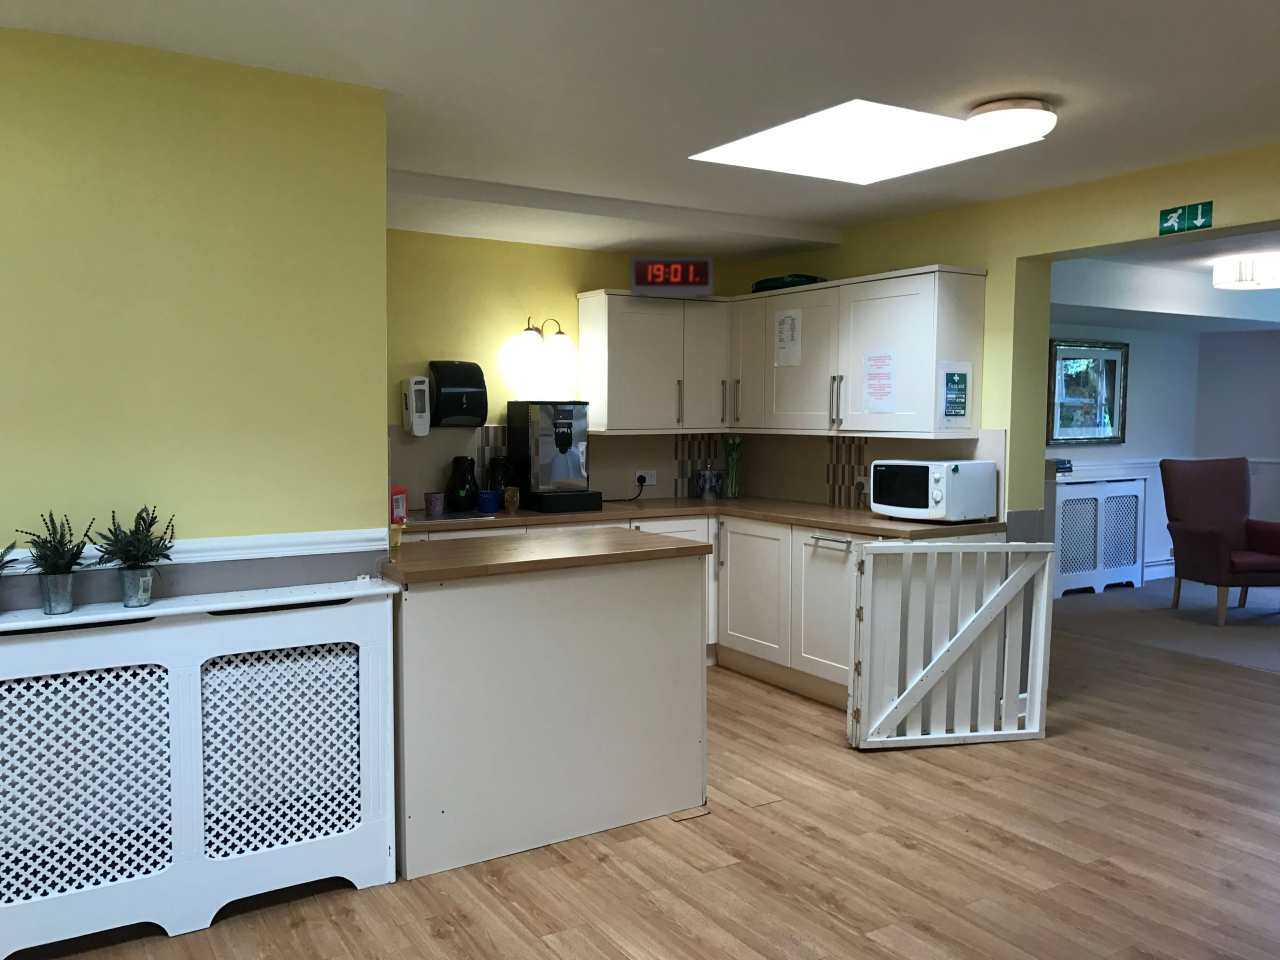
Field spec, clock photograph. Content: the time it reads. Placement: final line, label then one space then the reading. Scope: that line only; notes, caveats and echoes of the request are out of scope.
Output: 19:01
